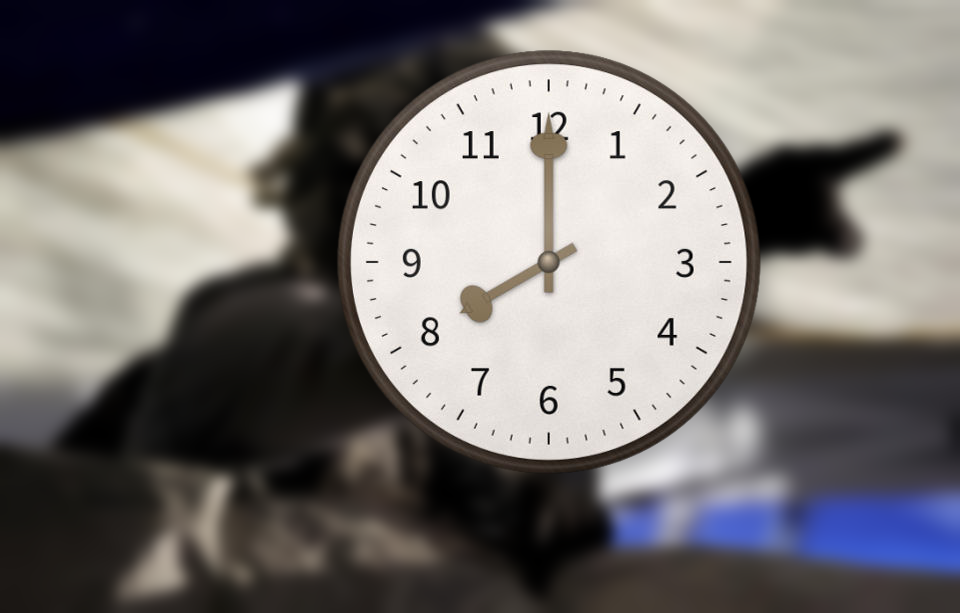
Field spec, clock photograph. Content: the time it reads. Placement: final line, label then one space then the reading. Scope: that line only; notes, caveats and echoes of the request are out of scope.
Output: 8:00
